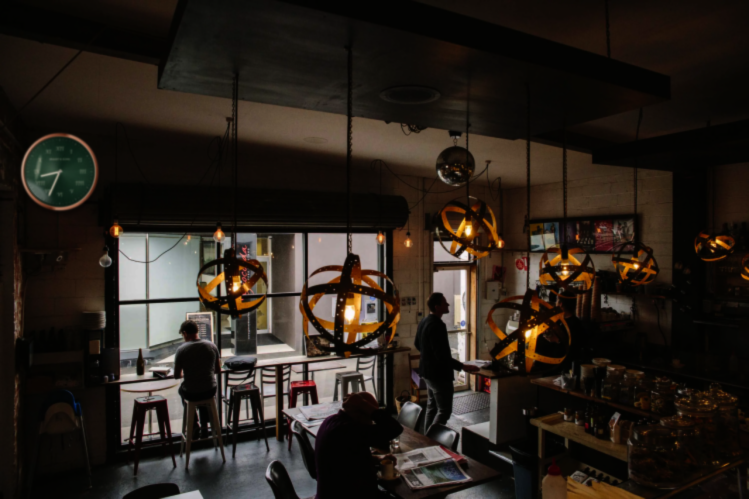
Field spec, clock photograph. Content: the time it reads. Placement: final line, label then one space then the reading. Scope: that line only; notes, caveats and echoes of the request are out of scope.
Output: 8:34
